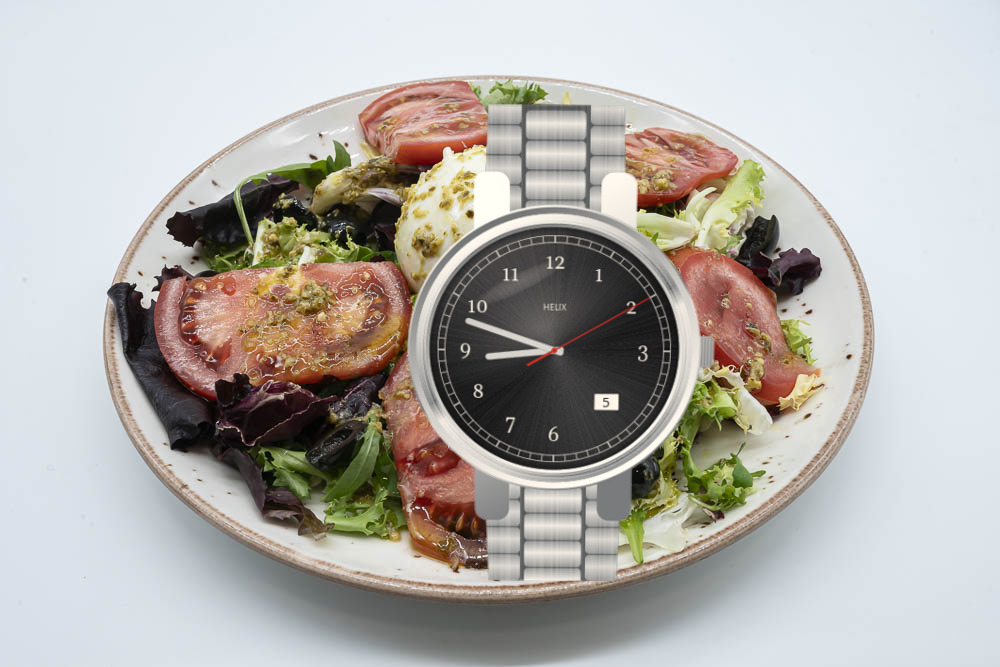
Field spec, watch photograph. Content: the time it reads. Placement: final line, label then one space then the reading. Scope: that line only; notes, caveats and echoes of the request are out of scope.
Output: 8:48:10
